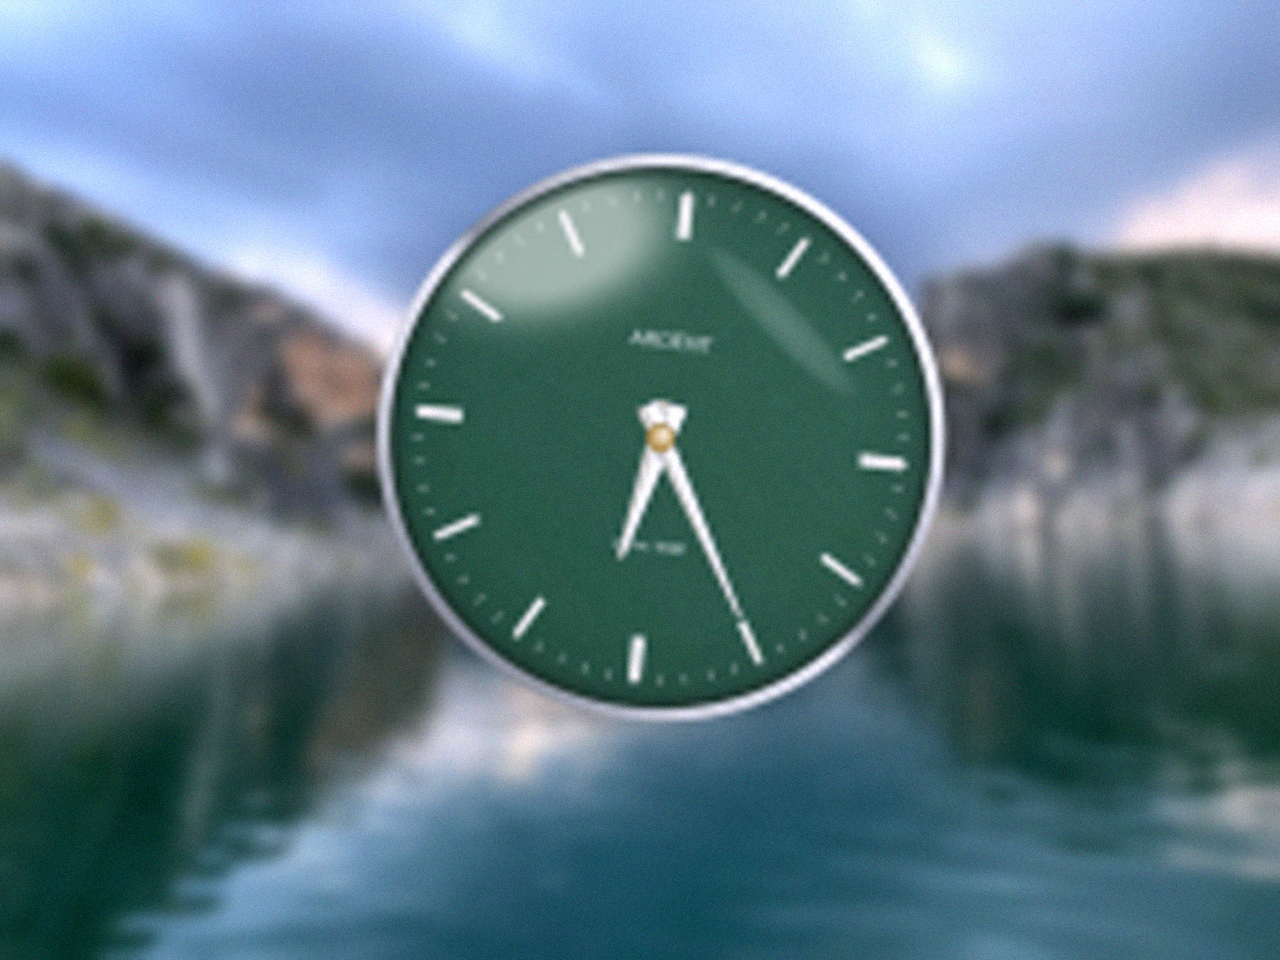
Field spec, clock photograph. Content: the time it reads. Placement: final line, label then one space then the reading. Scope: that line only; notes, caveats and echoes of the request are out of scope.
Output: 6:25
